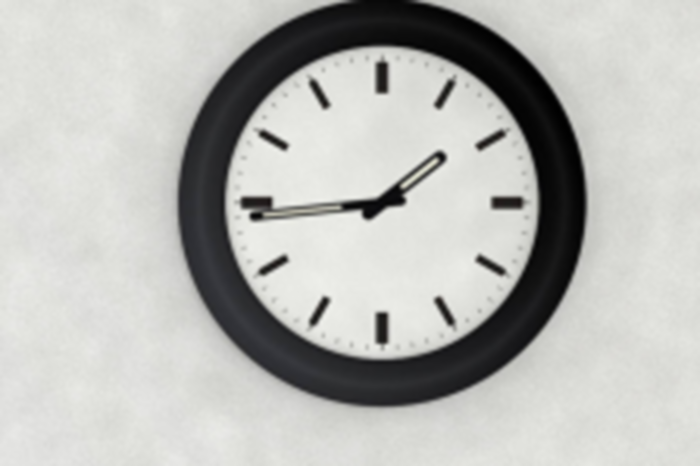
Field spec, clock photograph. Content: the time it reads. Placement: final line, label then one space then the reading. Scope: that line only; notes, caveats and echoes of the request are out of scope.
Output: 1:44
